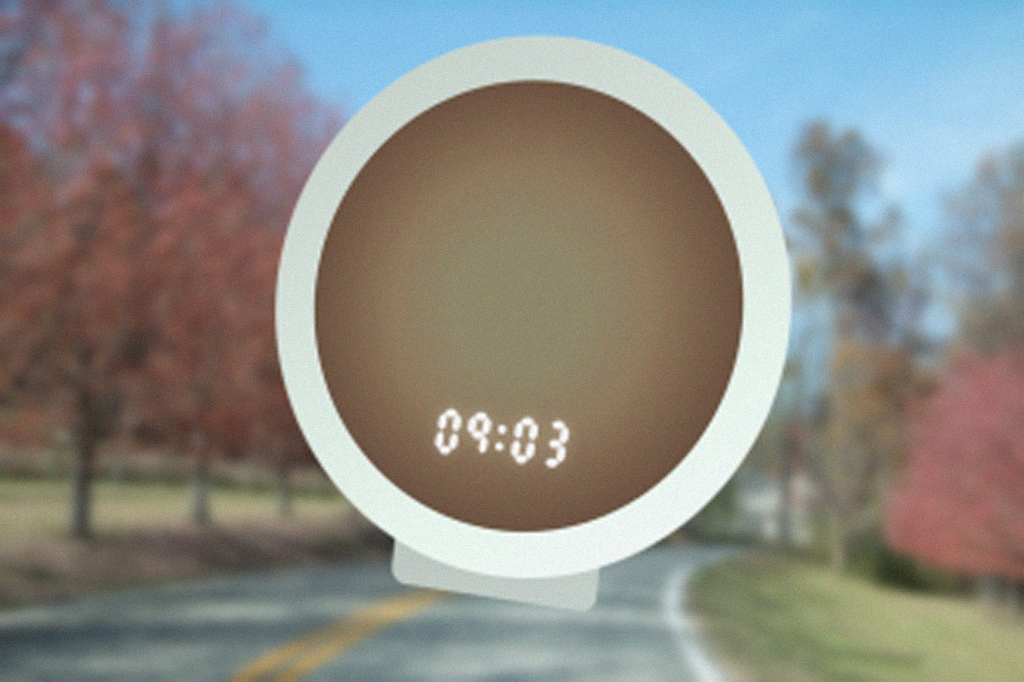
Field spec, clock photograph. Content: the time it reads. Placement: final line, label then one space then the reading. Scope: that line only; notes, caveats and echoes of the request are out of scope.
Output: 9:03
